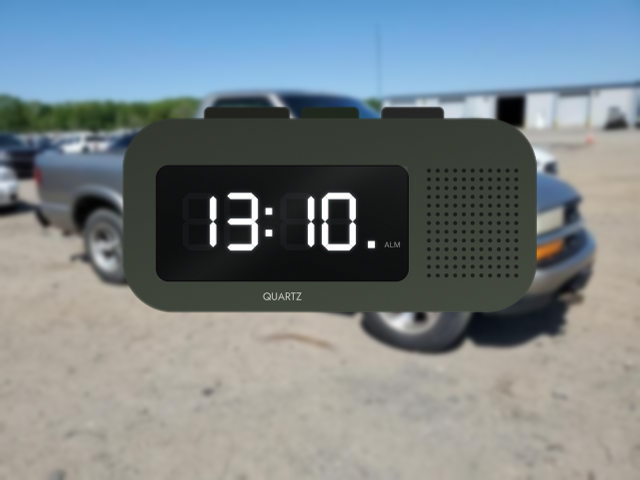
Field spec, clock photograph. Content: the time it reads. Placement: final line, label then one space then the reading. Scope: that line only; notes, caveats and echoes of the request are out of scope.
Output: 13:10
